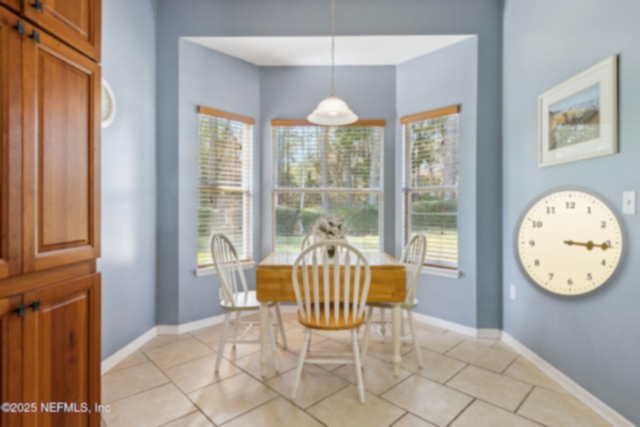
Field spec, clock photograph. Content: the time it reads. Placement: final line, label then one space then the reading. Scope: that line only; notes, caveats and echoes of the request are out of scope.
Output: 3:16
